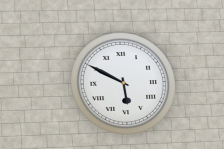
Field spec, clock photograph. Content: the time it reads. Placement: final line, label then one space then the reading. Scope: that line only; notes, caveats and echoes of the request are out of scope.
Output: 5:50
